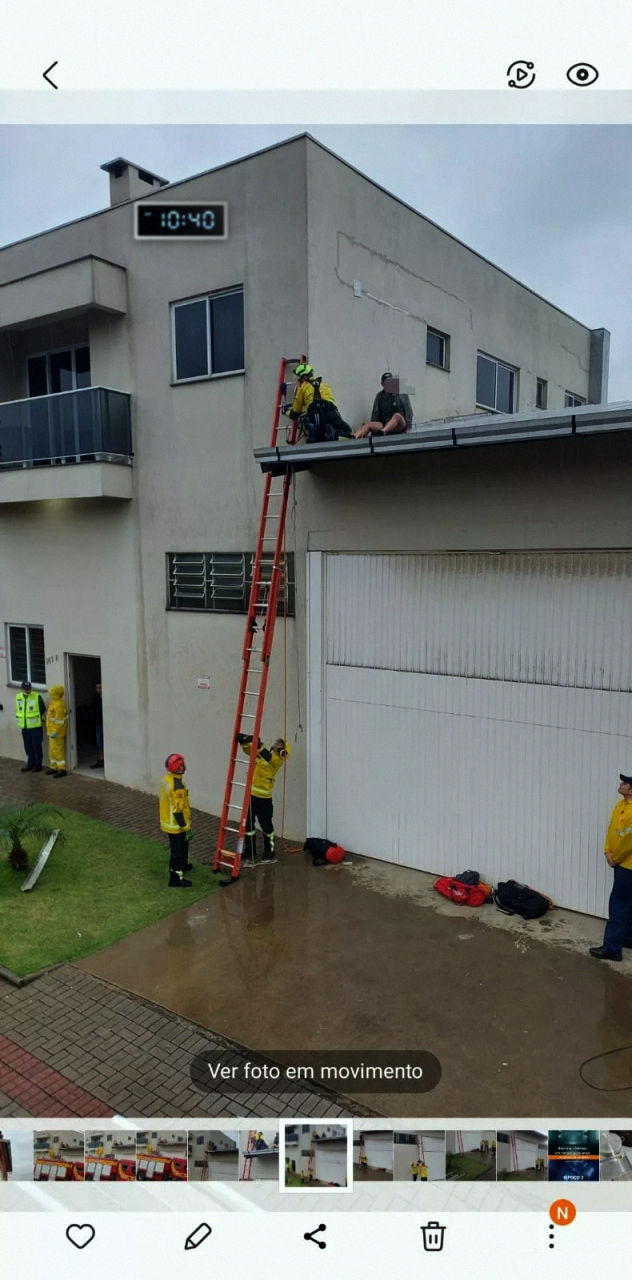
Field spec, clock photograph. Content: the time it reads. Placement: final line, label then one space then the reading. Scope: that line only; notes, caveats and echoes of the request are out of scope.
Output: 10:40
